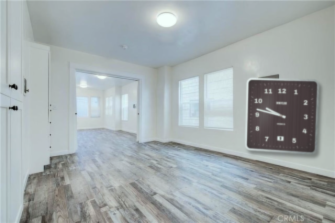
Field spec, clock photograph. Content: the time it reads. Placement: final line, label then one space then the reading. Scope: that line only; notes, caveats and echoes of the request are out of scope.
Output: 9:47
